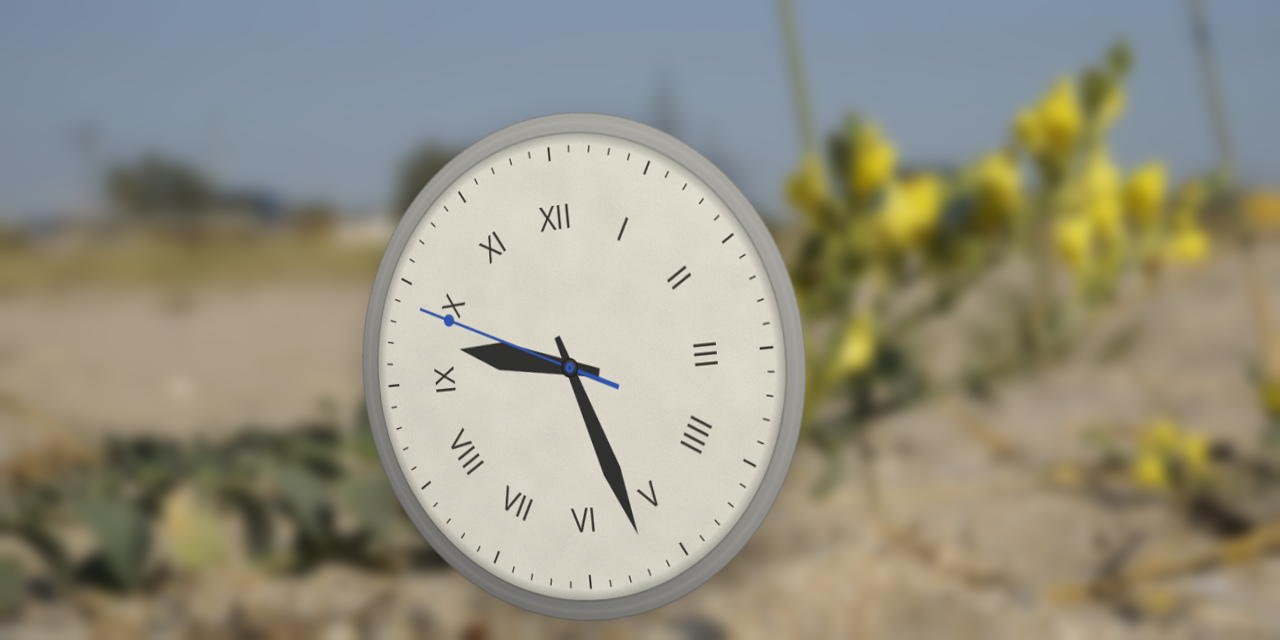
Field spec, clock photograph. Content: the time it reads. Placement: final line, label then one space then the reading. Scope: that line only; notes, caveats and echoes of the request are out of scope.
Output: 9:26:49
